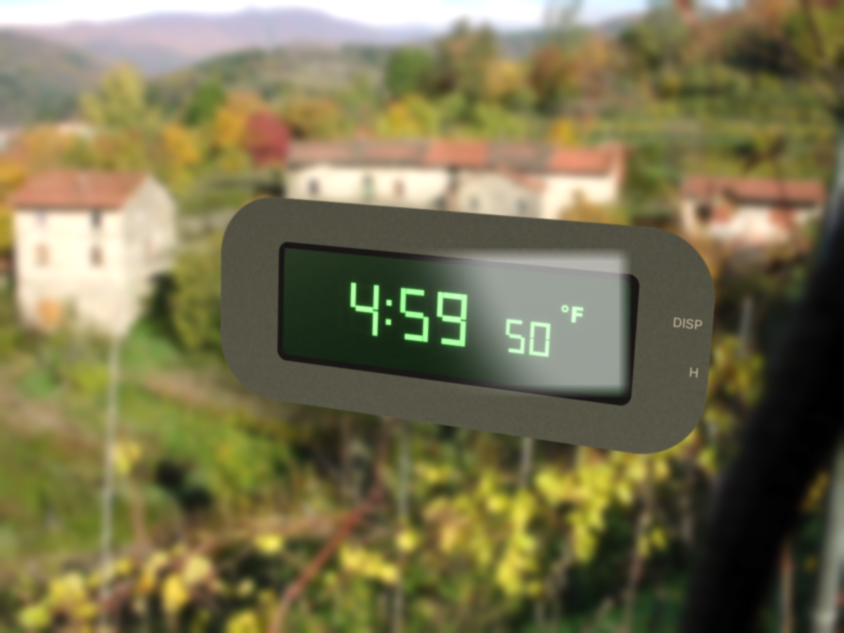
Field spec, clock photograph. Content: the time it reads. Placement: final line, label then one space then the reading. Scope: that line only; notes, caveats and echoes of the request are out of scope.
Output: 4:59
